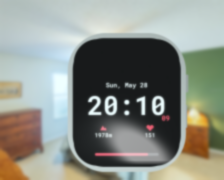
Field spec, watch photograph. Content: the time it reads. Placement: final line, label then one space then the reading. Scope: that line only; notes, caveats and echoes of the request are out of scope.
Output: 20:10
